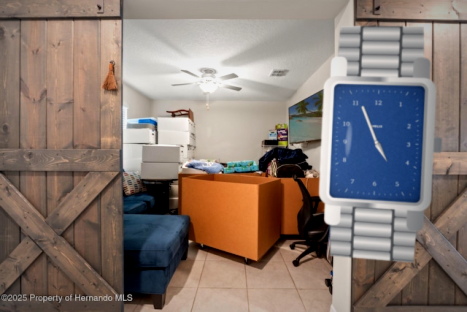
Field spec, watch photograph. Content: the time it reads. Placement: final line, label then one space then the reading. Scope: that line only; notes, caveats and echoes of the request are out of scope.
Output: 4:56
